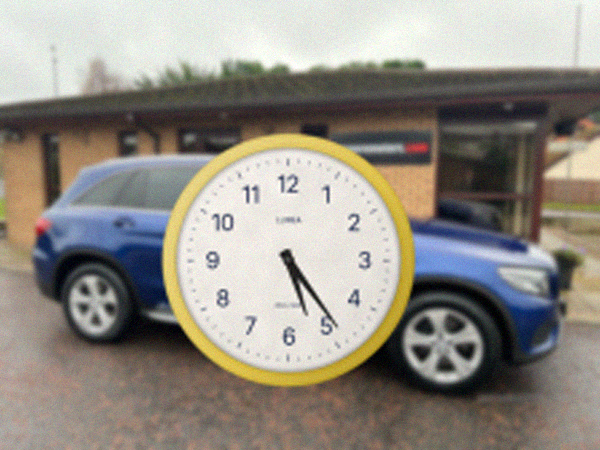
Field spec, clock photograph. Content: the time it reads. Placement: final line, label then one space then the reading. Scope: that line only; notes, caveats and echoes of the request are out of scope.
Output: 5:24
